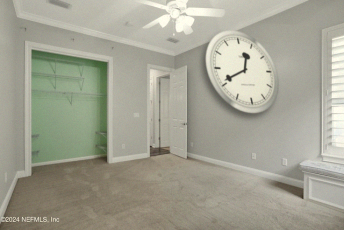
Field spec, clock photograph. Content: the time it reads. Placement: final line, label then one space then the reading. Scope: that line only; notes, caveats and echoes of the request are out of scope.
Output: 12:41
